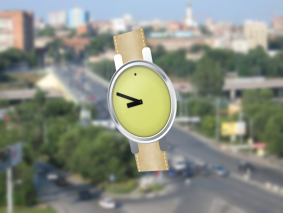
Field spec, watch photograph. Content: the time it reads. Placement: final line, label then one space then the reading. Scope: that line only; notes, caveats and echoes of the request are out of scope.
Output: 8:49
